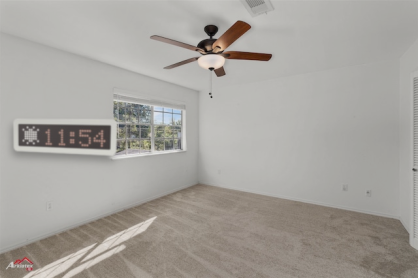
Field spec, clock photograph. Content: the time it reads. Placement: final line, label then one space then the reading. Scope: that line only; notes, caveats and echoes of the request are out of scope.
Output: 11:54
